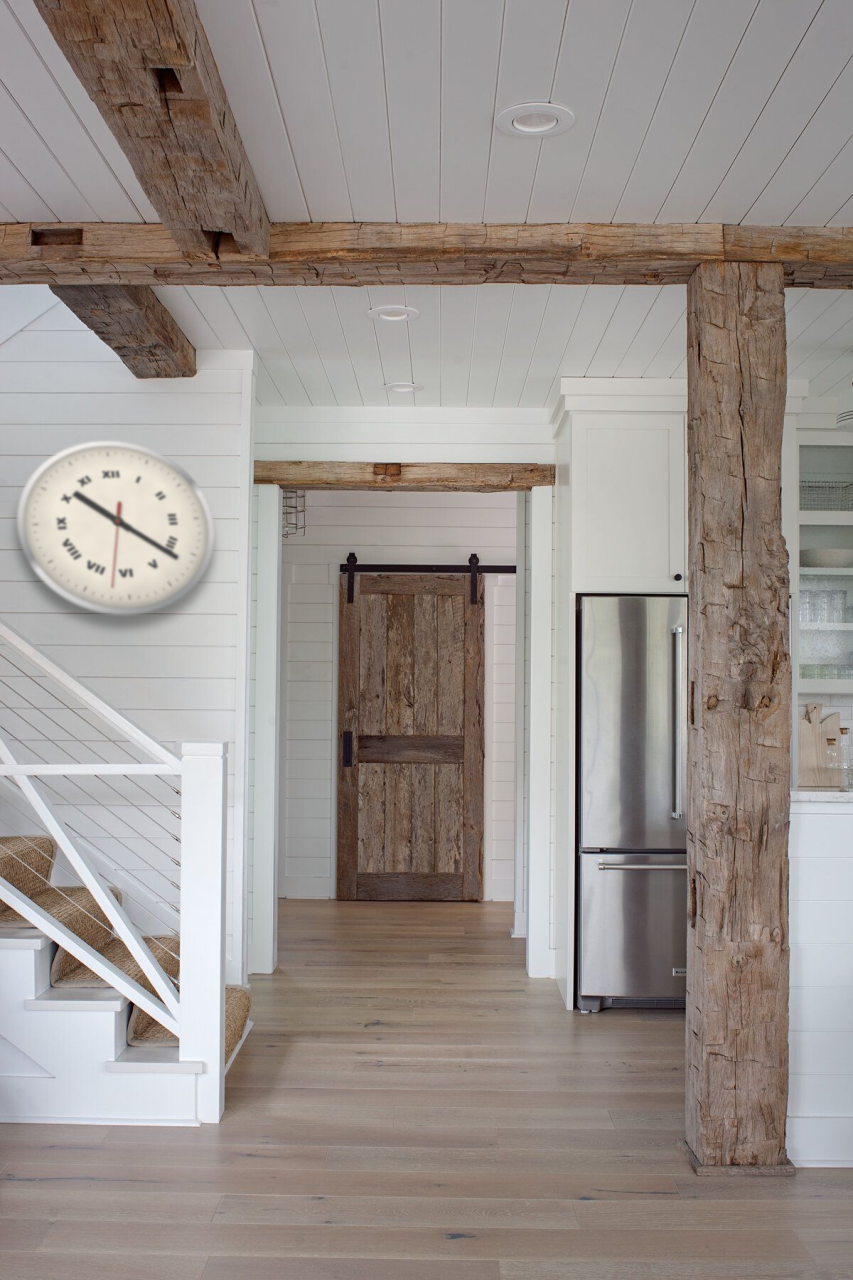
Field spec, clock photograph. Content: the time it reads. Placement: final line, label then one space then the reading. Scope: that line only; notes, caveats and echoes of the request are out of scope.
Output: 10:21:32
